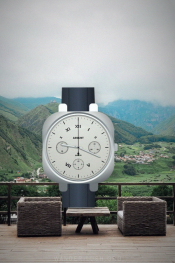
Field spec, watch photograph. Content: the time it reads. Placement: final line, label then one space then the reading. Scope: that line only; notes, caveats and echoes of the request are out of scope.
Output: 9:19
